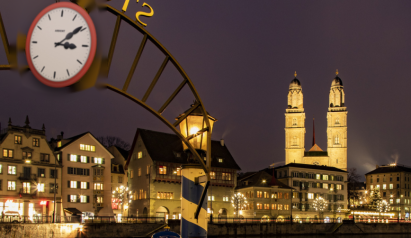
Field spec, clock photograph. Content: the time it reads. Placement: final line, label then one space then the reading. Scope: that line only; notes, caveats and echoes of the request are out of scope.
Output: 3:09
